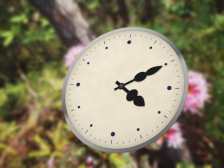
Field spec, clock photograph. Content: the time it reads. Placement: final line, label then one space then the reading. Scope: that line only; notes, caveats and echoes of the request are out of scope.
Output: 4:10
